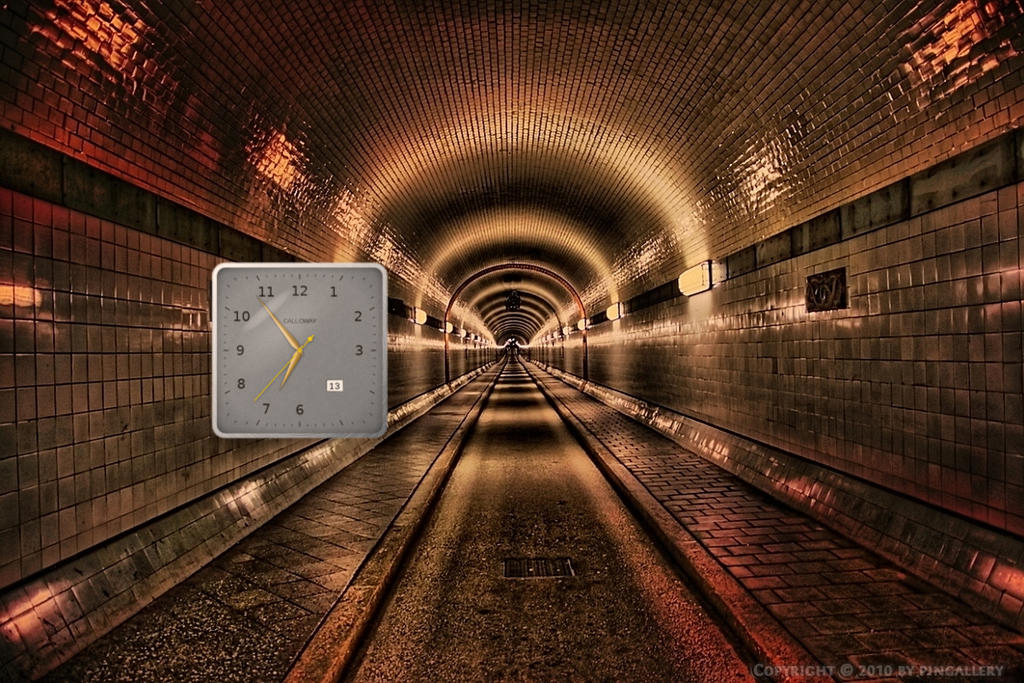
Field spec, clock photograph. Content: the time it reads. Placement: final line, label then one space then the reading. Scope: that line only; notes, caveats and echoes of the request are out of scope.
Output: 6:53:37
